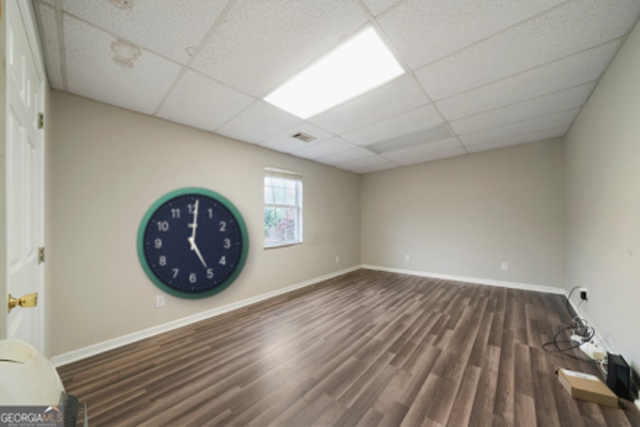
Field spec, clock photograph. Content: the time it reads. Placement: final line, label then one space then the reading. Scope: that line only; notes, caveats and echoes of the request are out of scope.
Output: 5:01
